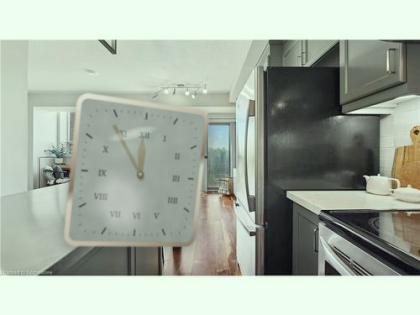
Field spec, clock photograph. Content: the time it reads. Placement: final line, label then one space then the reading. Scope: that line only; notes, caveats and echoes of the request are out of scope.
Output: 11:54
